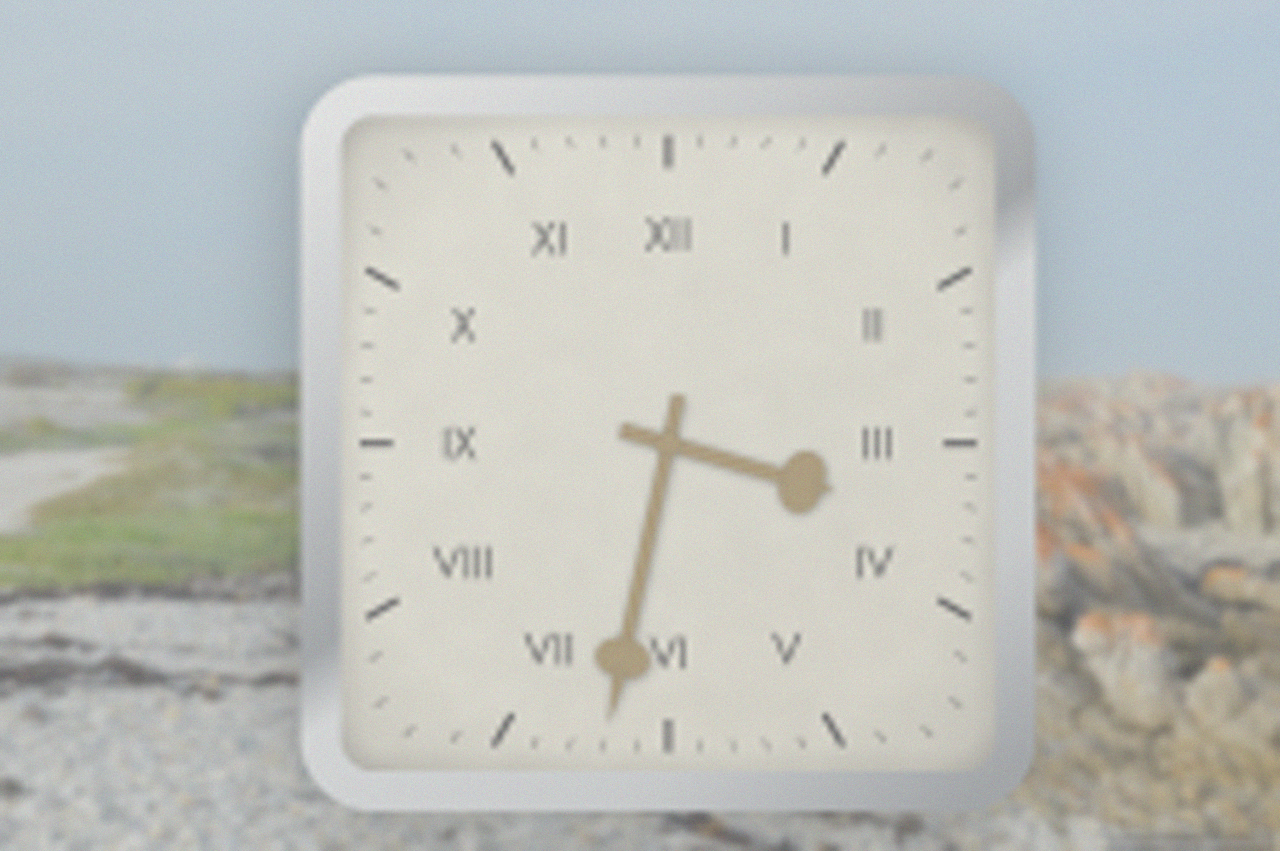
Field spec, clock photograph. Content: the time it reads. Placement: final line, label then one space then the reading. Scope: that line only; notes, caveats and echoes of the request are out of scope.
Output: 3:32
